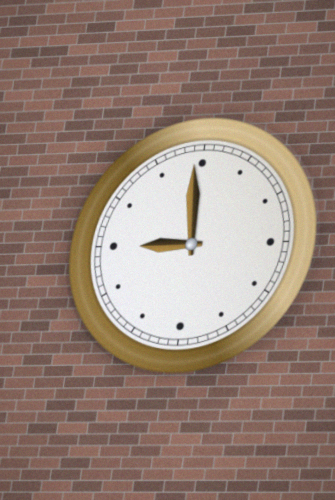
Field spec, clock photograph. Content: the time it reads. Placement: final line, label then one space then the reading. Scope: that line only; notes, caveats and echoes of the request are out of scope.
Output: 8:59
